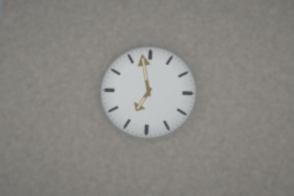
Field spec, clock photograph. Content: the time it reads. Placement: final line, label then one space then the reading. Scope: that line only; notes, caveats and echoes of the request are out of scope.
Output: 6:58
